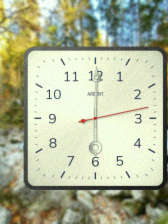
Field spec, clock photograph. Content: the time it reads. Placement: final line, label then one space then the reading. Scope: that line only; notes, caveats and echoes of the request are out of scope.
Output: 6:00:13
